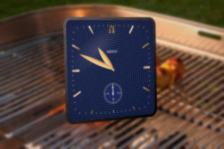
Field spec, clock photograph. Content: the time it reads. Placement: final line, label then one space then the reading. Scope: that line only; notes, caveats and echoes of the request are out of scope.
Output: 10:49
